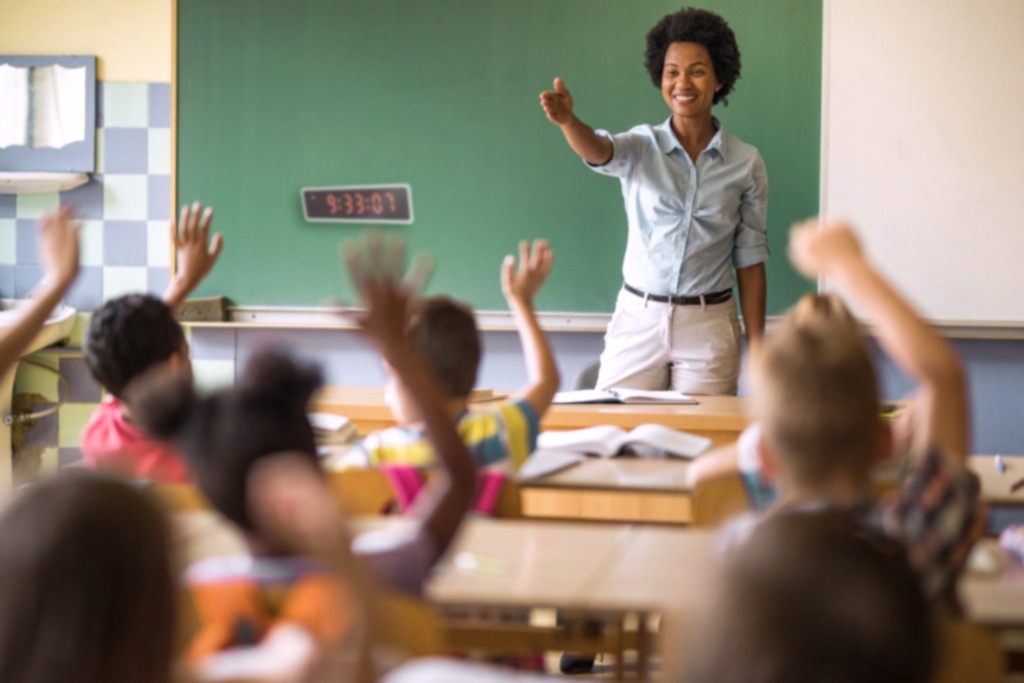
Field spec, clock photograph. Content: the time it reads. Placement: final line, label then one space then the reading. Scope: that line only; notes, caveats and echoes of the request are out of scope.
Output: 9:33:07
